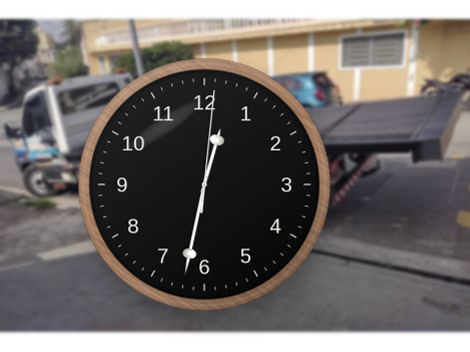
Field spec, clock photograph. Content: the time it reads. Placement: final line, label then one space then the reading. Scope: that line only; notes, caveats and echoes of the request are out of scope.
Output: 12:32:01
